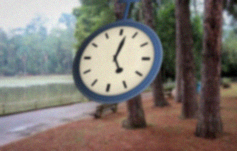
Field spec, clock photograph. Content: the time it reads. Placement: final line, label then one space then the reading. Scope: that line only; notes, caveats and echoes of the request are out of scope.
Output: 5:02
